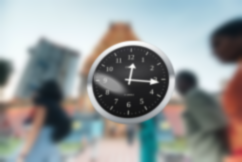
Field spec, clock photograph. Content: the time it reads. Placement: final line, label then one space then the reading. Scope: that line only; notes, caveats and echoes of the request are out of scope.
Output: 12:16
